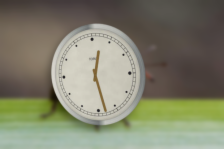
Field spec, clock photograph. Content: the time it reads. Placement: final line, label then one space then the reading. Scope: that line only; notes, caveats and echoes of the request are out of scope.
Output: 12:28
